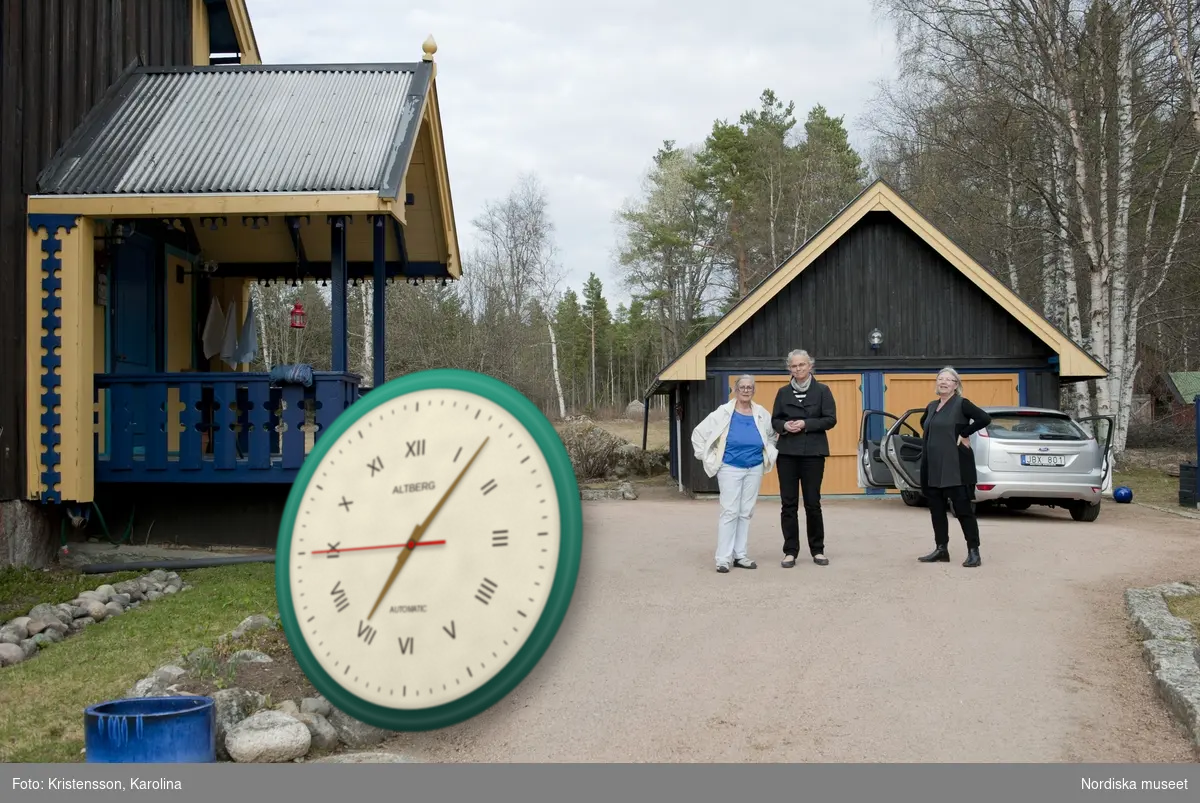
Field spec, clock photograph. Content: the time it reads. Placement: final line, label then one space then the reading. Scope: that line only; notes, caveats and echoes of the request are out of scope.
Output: 7:06:45
